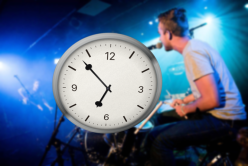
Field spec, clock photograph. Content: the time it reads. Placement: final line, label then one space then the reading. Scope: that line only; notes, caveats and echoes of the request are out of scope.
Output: 6:53
